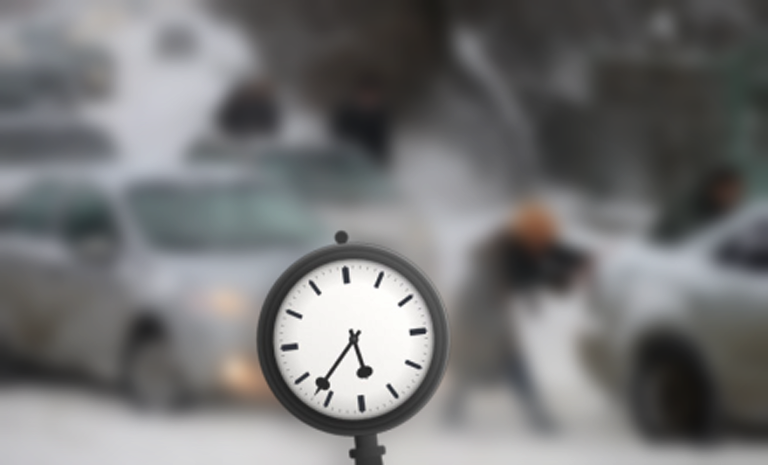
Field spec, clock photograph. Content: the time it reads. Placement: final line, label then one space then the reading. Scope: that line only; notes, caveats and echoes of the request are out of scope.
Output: 5:37
